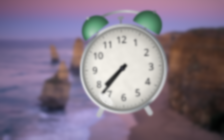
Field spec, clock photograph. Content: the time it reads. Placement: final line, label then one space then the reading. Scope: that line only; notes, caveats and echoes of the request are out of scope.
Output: 7:37
